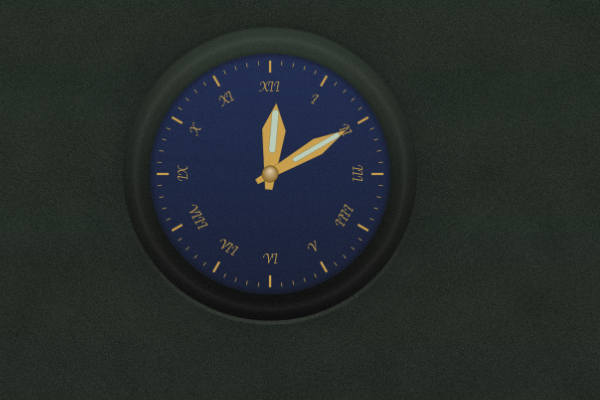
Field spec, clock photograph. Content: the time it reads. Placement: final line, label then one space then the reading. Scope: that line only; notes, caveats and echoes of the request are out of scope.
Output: 12:10
